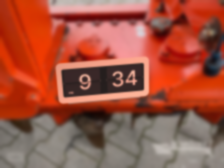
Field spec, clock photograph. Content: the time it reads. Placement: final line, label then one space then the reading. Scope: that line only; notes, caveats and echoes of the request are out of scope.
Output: 9:34
